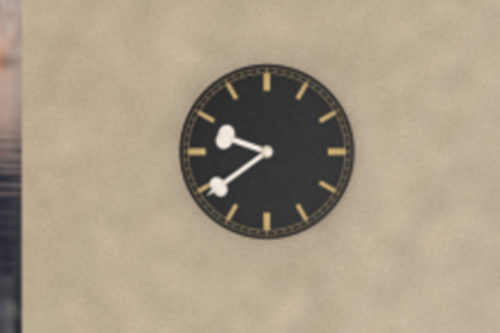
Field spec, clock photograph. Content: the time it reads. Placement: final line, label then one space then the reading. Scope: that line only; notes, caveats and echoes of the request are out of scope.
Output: 9:39
